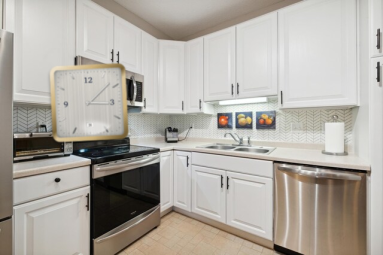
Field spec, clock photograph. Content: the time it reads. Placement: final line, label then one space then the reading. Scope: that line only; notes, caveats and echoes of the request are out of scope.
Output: 3:08
